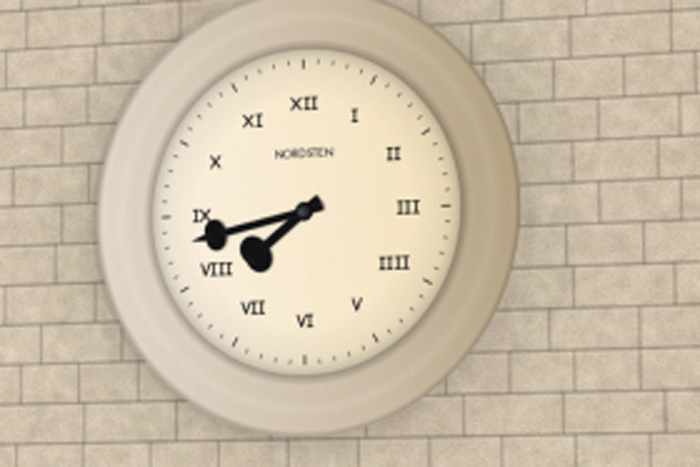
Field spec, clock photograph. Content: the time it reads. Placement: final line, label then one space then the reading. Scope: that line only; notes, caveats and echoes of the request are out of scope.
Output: 7:43
